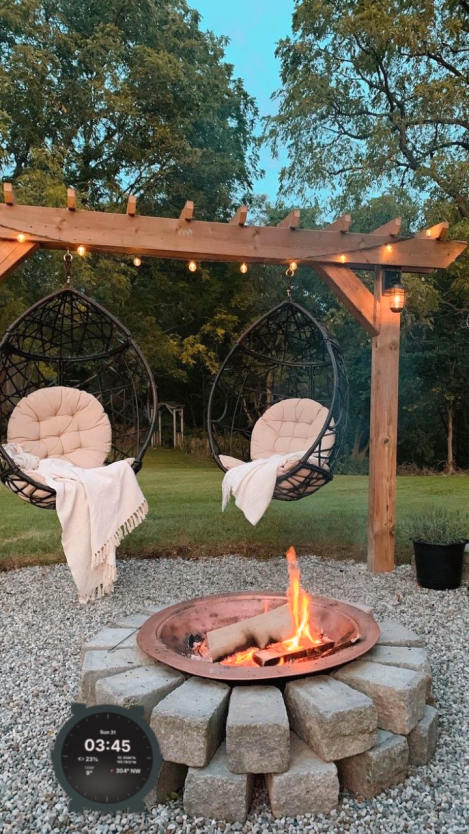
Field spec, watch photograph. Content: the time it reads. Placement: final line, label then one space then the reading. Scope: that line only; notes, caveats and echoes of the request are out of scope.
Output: 3:45
